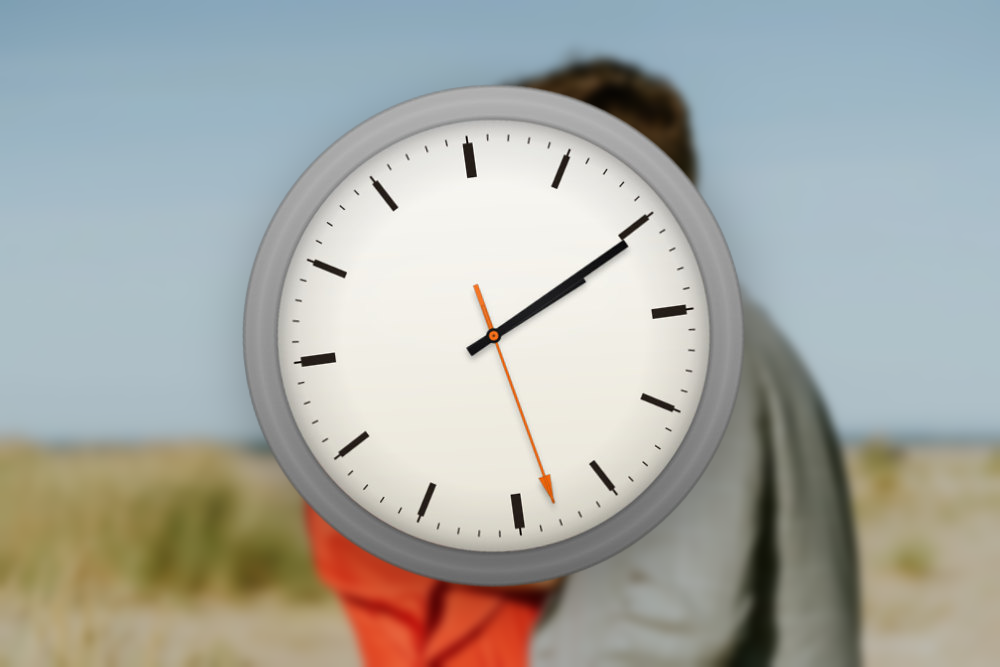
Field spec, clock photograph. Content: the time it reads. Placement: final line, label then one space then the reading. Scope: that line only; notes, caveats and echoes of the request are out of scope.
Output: 2:10:28
